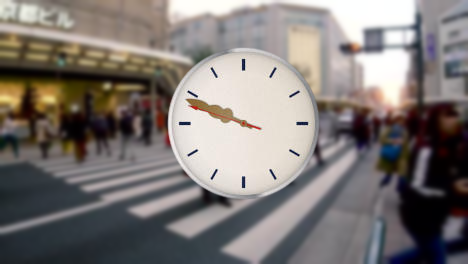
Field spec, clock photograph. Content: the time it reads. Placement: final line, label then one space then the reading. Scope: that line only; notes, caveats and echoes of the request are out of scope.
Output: 9:48:48
